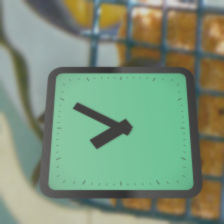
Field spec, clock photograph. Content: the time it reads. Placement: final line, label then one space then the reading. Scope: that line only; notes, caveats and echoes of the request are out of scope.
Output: 7:50
